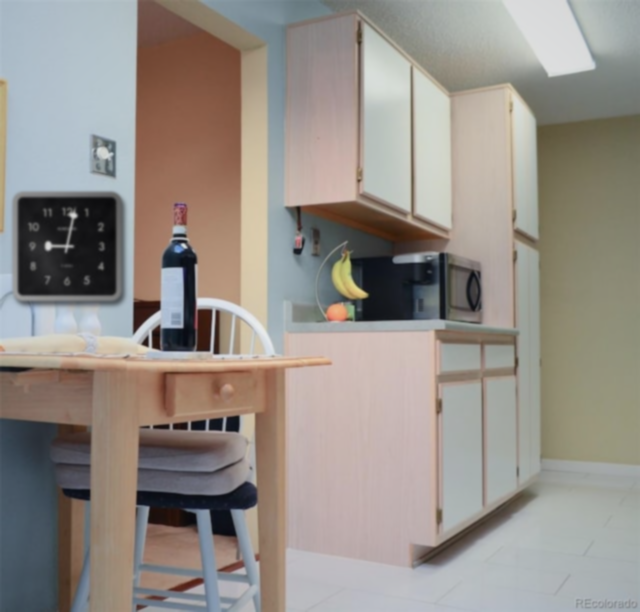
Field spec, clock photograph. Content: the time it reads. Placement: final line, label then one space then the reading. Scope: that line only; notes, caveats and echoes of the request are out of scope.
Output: 9:02
